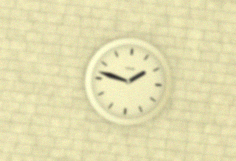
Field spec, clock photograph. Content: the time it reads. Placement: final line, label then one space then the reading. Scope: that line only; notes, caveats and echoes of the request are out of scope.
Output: 1:47
